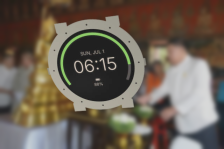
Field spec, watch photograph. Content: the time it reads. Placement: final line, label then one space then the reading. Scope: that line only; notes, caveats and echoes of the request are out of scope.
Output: 6:15
